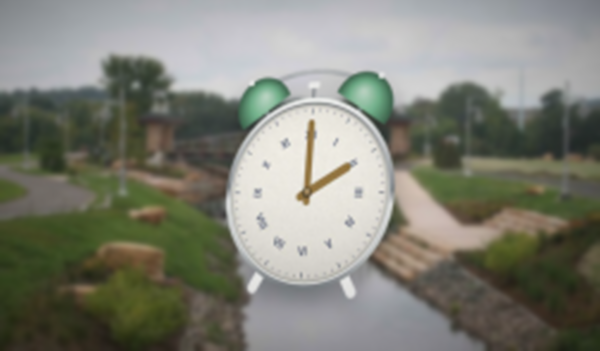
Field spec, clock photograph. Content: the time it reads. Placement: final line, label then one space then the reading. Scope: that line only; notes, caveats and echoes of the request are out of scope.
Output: 2:00
